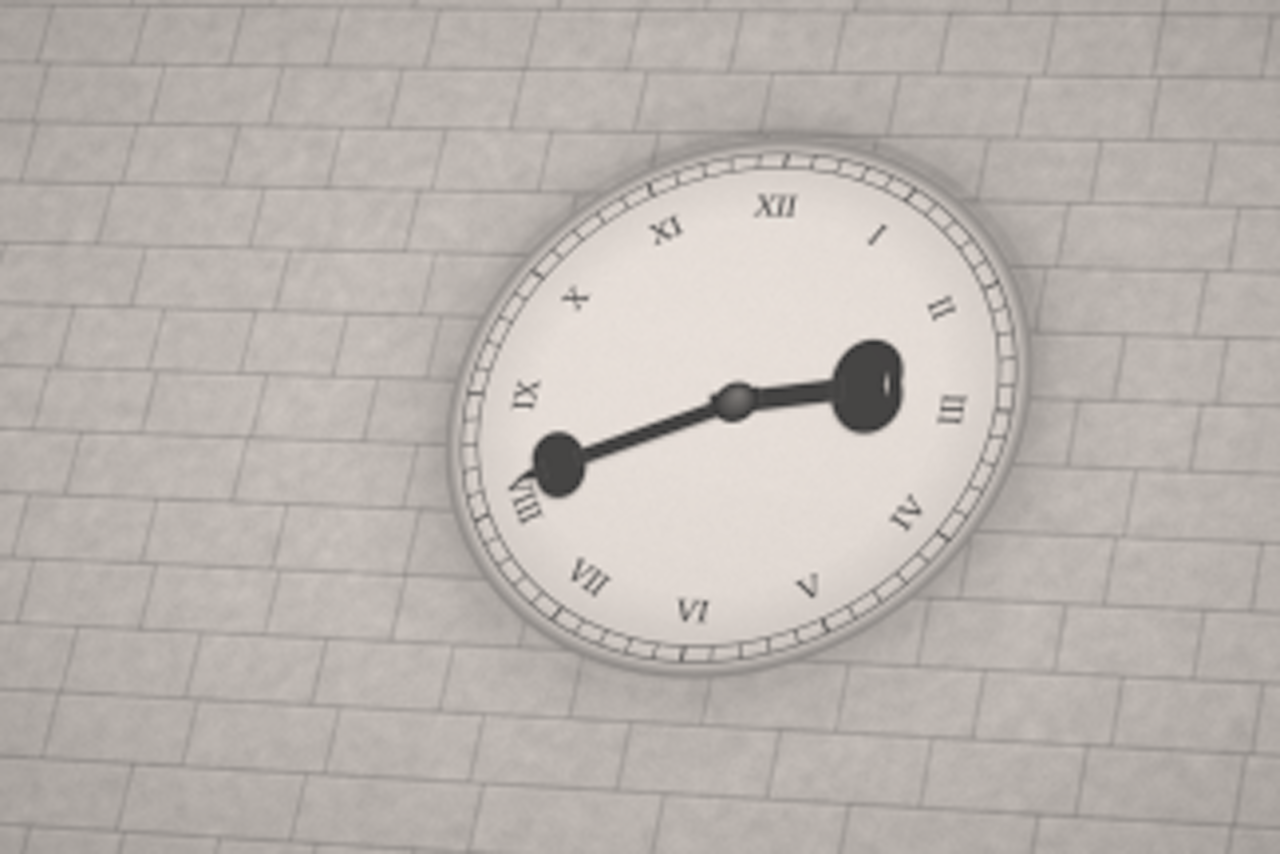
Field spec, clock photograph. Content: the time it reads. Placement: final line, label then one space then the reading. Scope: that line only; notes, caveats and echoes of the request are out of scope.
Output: 2:41
